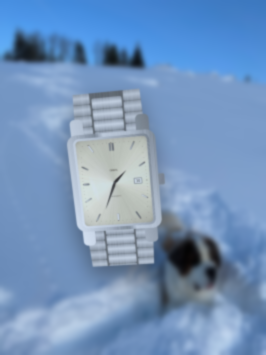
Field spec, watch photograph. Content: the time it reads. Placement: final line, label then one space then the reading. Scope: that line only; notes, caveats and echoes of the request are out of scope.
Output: 1:34
